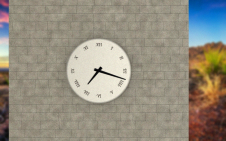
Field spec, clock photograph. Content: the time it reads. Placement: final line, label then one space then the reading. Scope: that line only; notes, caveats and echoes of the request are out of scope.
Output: 7:18
